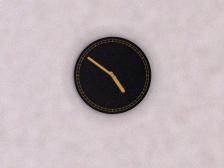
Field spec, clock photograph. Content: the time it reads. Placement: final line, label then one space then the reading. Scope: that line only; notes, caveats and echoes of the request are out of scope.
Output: 4:51
